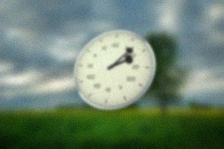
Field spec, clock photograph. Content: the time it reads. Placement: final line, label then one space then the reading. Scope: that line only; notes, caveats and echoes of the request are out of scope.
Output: 2:07
